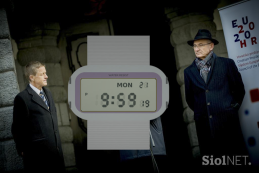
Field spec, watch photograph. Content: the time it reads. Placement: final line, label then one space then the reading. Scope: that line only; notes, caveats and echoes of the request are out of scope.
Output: 9:59:19
